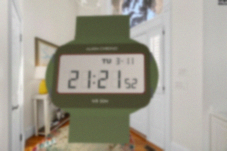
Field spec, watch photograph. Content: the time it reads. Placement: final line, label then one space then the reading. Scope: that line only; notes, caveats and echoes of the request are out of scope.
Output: 21:21
